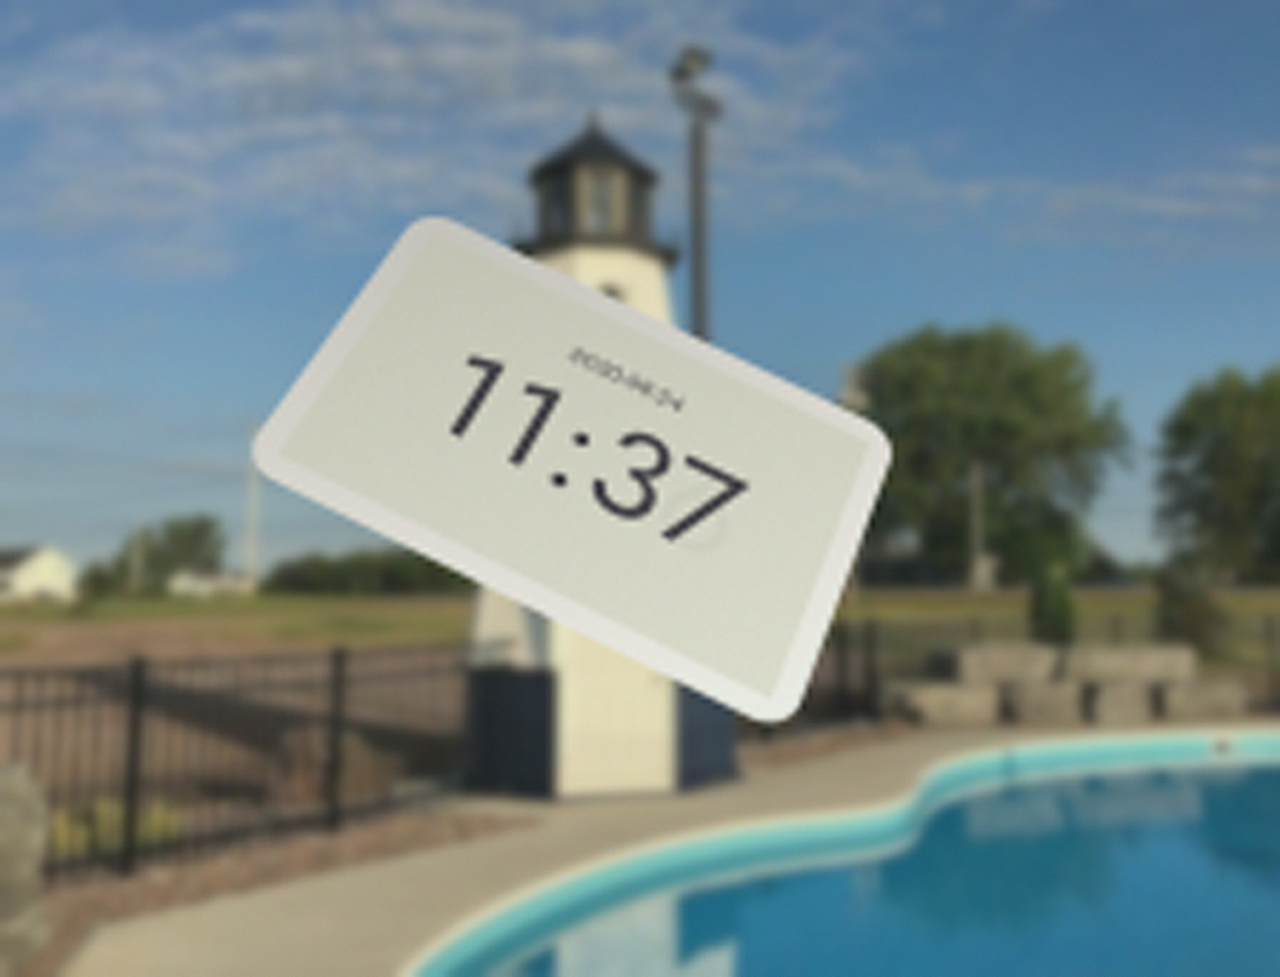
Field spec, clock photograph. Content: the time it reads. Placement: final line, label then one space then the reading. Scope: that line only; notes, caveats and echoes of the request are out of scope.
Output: 11:37
